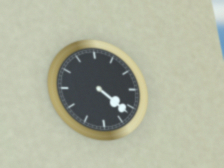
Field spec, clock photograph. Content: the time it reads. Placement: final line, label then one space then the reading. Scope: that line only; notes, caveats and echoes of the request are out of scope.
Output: 4:22
